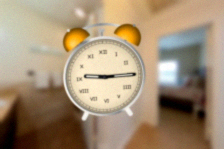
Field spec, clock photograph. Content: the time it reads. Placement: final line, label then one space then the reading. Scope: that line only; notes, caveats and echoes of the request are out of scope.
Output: 9:15
